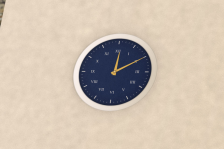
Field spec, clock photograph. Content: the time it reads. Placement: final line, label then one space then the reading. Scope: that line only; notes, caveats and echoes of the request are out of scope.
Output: 12:10
